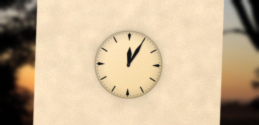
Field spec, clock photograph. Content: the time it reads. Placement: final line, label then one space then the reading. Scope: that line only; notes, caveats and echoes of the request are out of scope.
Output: 12:05
